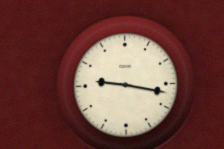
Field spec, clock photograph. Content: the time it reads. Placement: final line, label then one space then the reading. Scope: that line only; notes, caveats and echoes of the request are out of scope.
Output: 9:17
